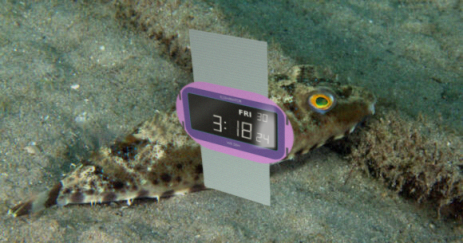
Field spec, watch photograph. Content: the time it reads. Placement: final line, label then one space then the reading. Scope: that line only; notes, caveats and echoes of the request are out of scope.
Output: 3:18:24
